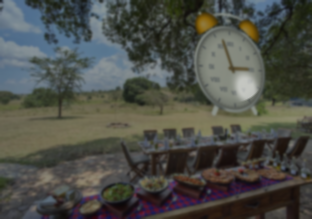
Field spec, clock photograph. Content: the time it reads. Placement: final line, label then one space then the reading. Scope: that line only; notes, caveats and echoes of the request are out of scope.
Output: 2:57
